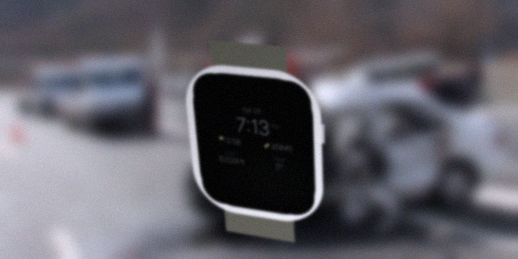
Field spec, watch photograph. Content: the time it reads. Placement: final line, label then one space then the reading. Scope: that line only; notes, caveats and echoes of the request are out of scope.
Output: 7:13
